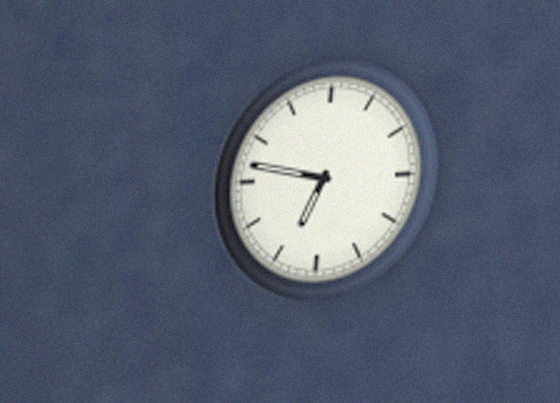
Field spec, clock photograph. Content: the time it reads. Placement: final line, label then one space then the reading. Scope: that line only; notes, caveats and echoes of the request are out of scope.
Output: 6:47
